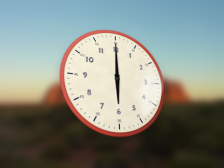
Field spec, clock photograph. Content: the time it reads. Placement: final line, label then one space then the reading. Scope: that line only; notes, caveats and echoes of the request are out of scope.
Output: 6:00
